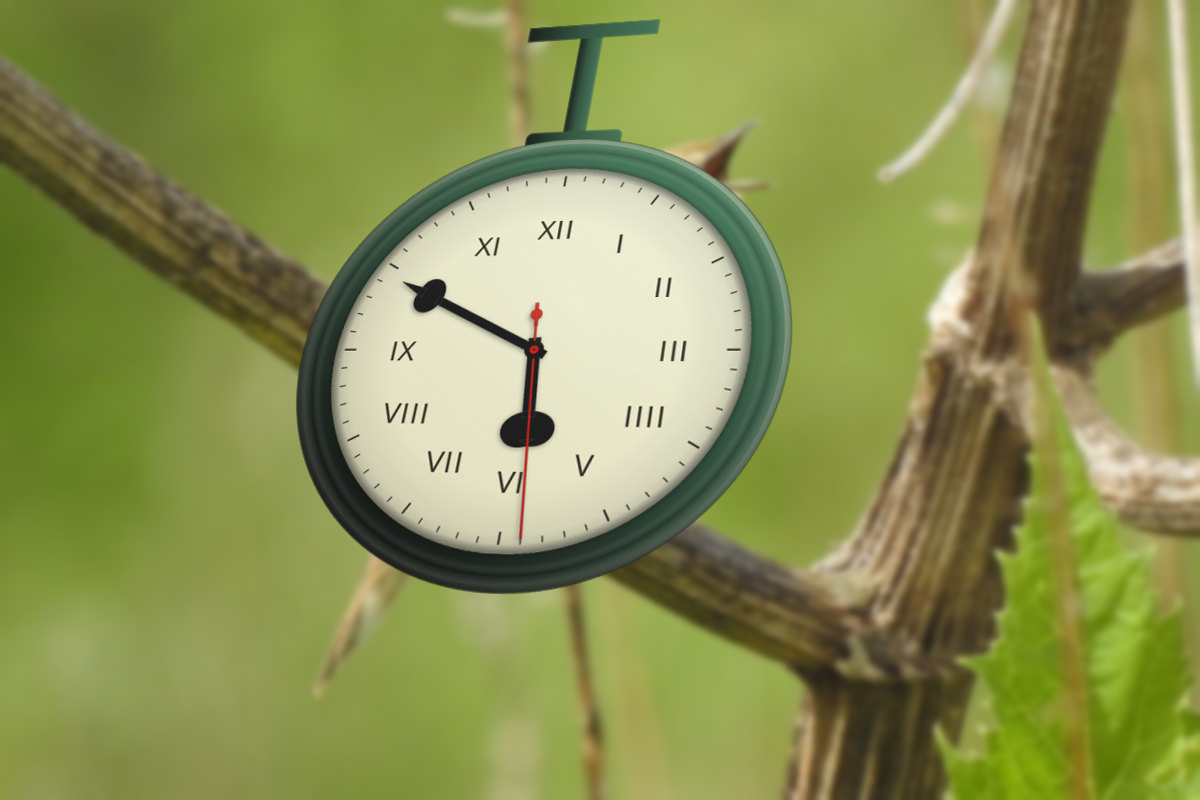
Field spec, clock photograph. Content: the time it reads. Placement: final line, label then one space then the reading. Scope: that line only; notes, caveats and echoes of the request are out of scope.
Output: 5:49:29
